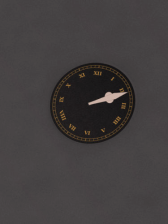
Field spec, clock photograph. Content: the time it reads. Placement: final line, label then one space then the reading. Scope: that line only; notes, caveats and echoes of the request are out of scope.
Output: 2:11
